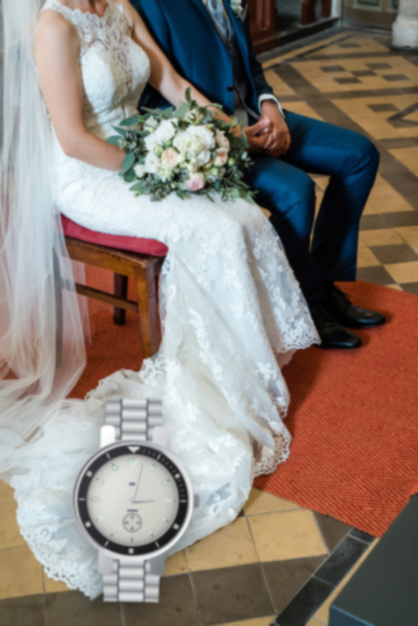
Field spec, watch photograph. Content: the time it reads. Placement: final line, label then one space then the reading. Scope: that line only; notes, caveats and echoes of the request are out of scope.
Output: 3:02
